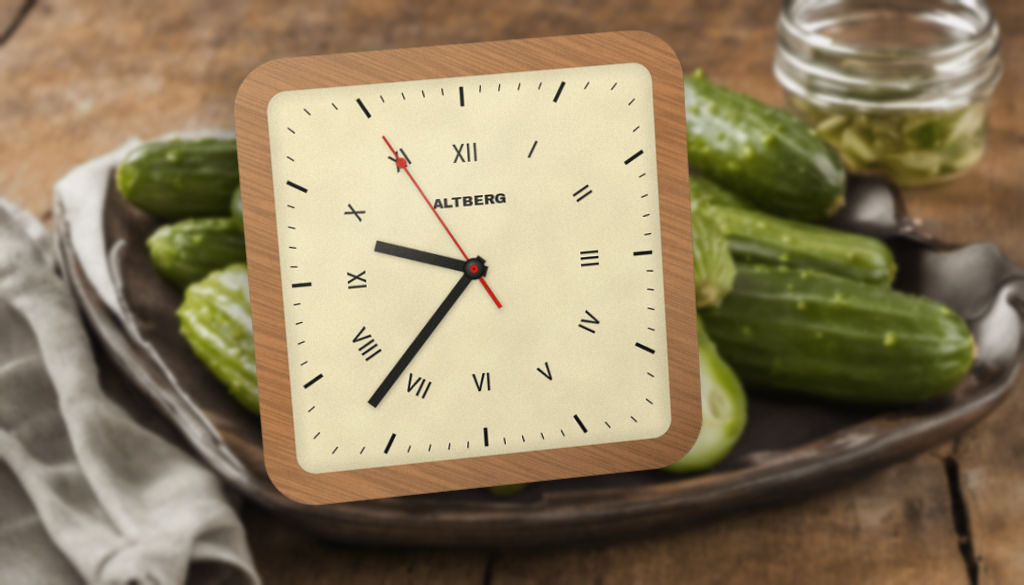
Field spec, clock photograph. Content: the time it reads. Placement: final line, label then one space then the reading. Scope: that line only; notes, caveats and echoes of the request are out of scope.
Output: 9:36:55
